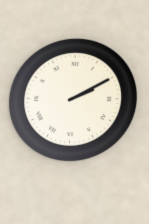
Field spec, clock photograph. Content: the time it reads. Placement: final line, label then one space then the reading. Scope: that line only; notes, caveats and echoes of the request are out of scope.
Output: 2:10
